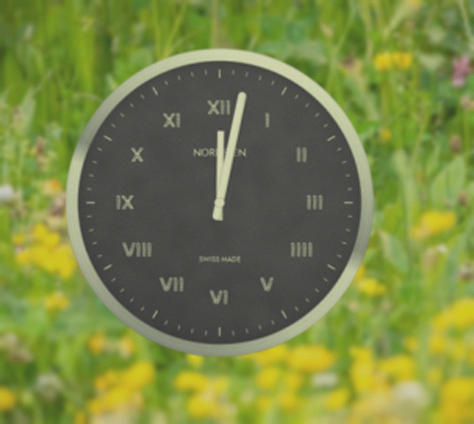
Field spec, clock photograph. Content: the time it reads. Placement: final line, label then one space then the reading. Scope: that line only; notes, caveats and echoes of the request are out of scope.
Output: 12:02
